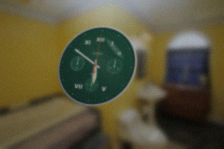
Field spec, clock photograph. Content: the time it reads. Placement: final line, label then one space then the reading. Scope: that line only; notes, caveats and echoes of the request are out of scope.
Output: 5:50
